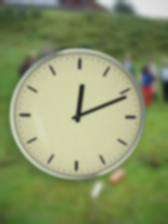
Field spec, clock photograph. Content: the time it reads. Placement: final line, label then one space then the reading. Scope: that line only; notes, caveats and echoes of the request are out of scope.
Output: 12:11
